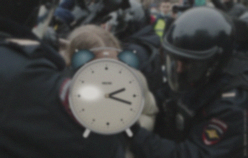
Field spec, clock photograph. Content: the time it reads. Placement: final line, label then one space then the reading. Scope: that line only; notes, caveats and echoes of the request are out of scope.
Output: 2:18
